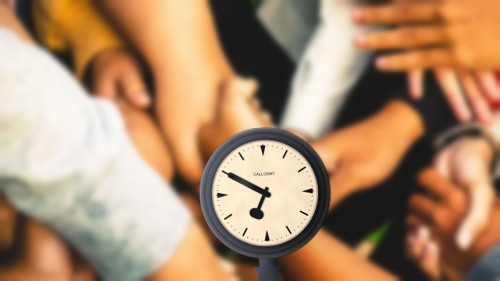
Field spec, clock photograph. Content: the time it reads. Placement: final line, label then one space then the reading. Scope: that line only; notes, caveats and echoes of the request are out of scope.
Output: 6:50
